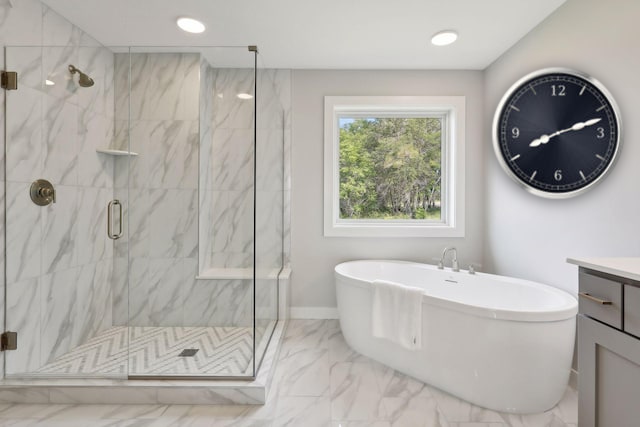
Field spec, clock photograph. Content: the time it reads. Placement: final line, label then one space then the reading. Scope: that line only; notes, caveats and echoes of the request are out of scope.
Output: 8:12
